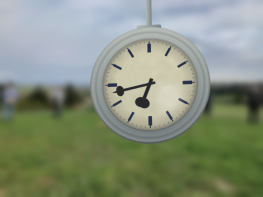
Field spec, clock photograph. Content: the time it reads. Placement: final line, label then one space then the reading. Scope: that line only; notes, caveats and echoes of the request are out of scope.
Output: 6:43
